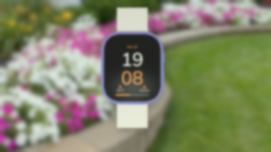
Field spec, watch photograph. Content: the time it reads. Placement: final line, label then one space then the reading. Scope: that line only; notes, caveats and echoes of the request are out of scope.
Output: 19:08
